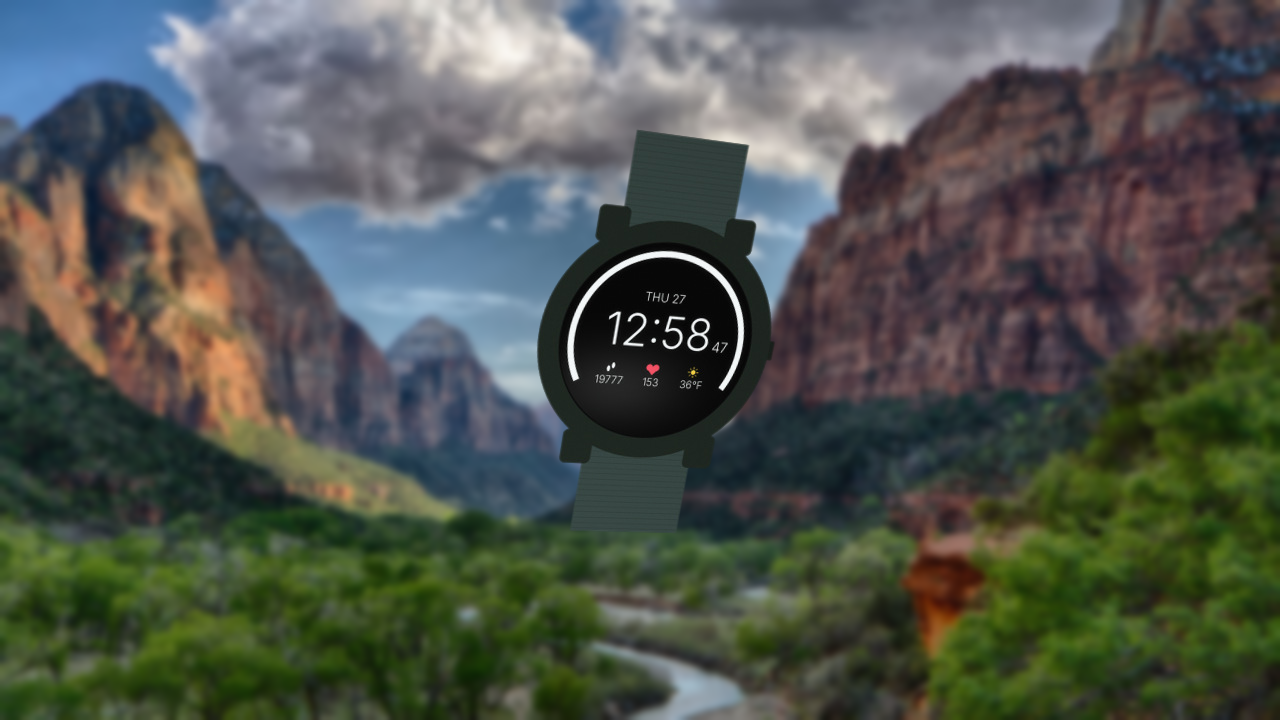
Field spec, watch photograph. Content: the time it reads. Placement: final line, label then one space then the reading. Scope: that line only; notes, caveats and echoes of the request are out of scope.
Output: 12:58:47
